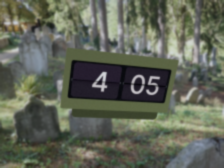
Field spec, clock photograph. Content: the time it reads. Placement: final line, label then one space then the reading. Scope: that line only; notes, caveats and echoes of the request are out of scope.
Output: 4:05
